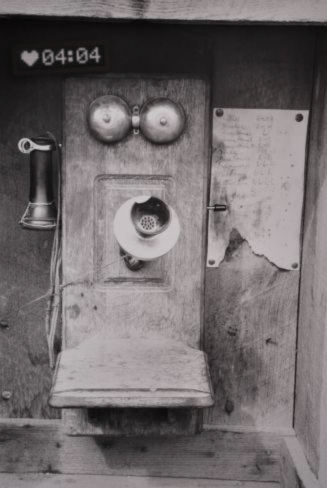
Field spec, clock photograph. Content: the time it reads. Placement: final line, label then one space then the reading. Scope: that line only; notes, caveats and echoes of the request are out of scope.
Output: 4:04
